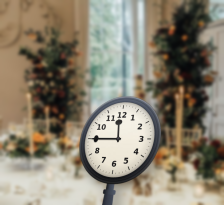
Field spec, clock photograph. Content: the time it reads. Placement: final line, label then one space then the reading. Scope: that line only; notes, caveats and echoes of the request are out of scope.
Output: 11:45
